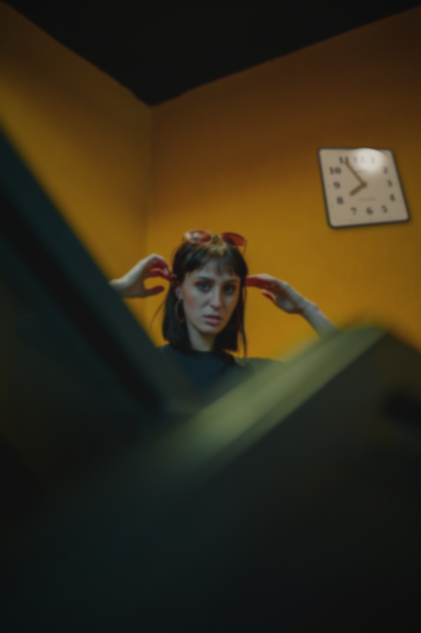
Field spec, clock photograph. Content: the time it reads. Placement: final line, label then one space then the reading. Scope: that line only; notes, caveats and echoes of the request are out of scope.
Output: 7:55
